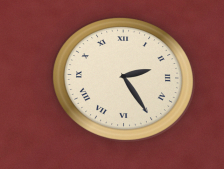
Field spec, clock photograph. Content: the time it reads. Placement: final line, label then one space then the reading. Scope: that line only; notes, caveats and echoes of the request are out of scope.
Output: 2:25
